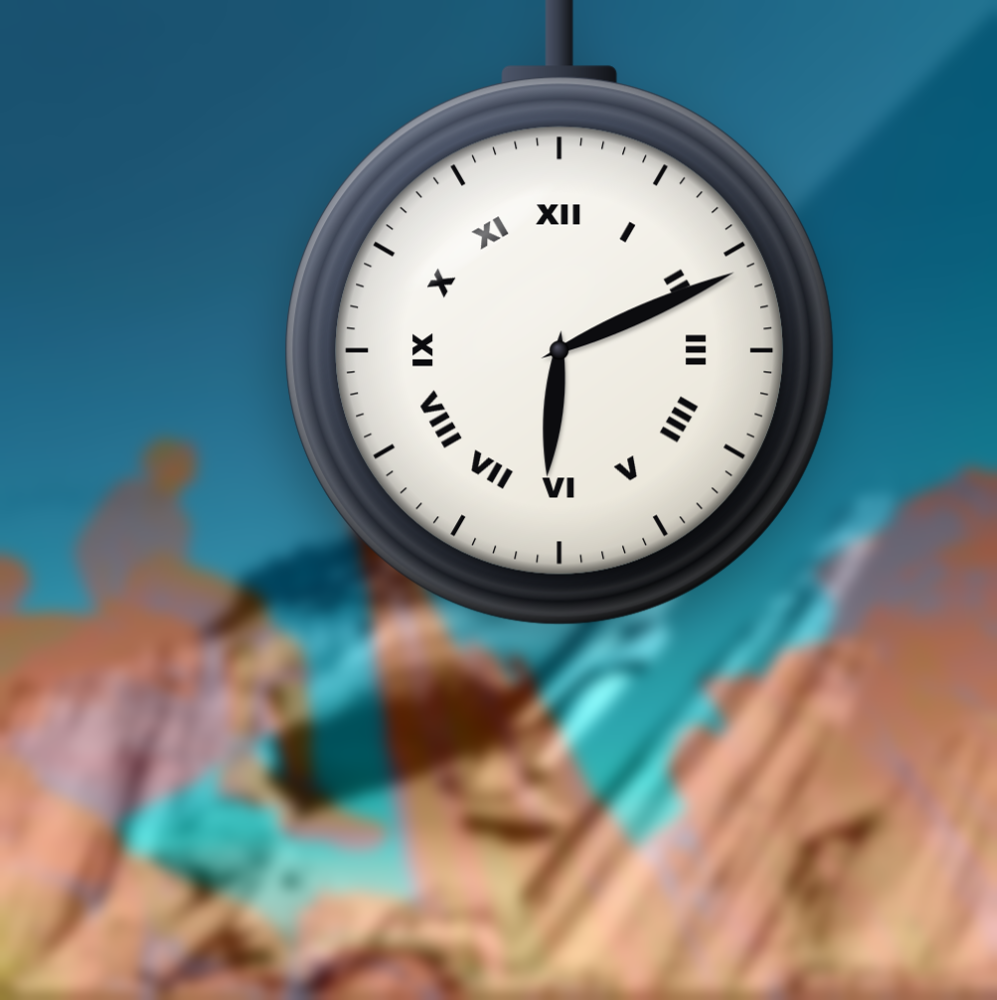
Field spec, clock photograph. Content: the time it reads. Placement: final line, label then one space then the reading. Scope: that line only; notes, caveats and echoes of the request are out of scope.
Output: 6:11
